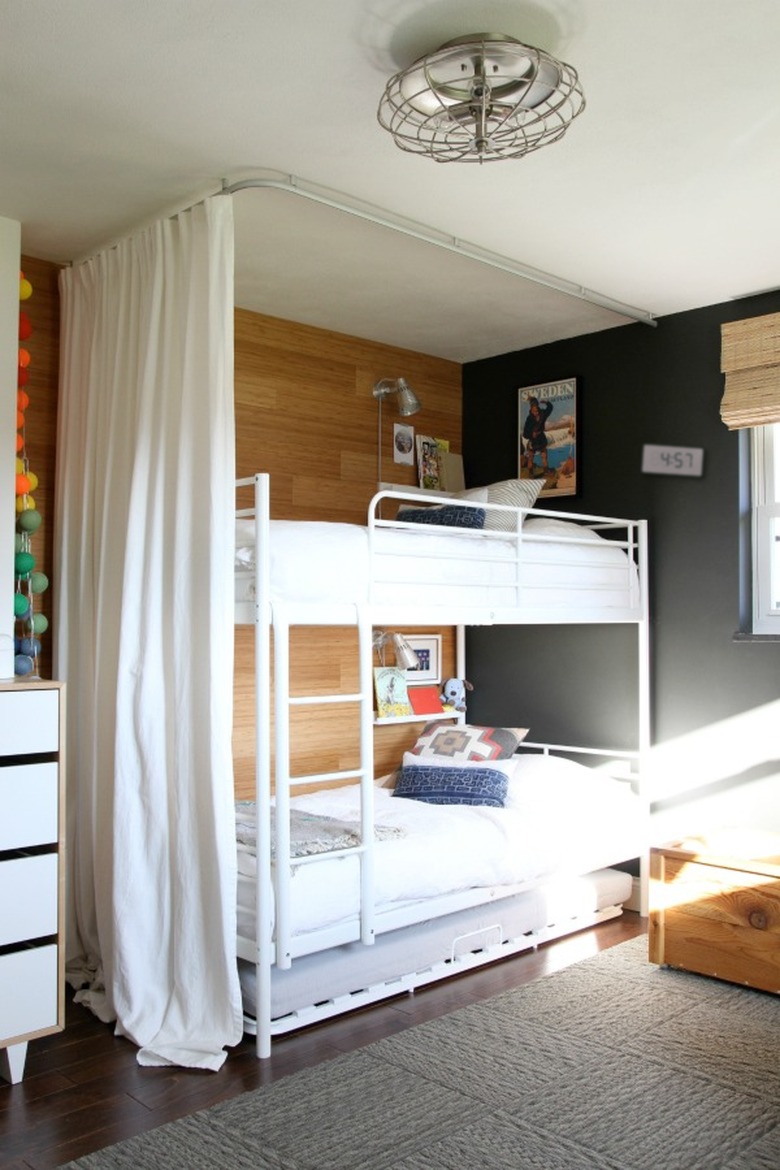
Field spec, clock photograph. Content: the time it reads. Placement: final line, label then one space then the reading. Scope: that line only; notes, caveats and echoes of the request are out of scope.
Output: 4:57
